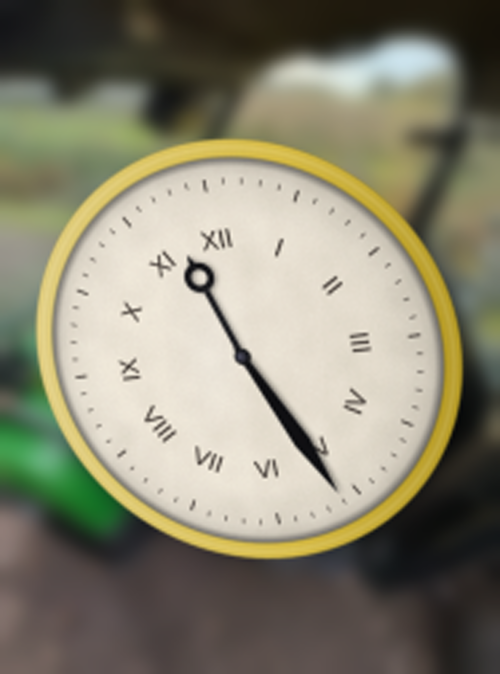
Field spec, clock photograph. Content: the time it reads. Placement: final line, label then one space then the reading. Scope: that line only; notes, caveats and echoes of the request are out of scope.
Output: 11:26
